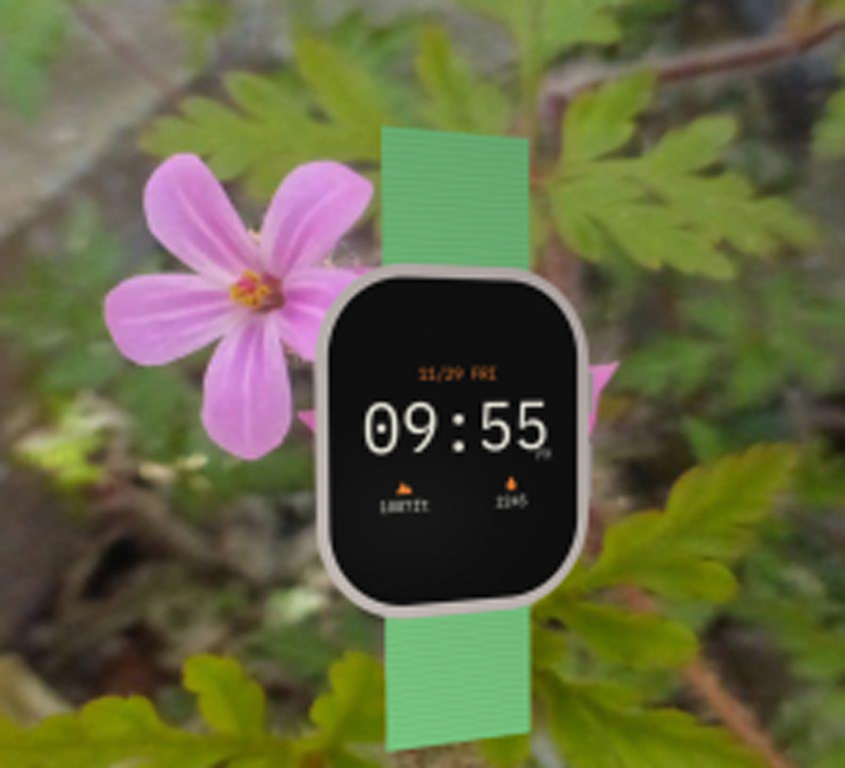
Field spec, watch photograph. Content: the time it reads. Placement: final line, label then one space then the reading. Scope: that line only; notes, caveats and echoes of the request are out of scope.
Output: 9:55
